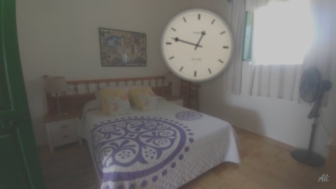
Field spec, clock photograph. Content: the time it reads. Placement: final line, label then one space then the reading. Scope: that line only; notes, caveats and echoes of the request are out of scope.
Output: 12:47
